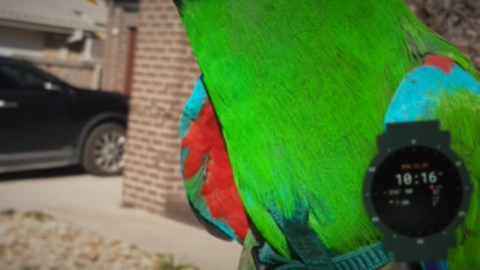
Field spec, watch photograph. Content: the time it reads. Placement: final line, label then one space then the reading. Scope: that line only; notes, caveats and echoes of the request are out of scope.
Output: 10:16
